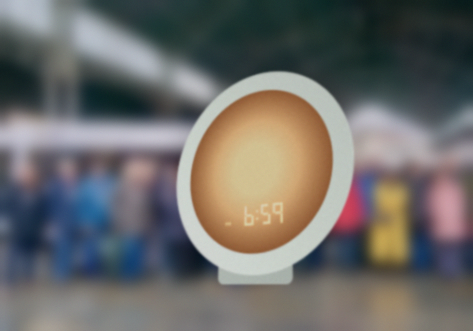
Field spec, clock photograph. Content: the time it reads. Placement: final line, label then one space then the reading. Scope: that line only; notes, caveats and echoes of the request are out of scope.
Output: 6:59
